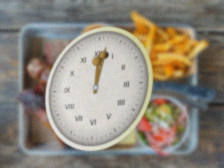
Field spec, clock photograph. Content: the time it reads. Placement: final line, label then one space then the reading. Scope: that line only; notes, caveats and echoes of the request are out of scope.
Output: 12:02
